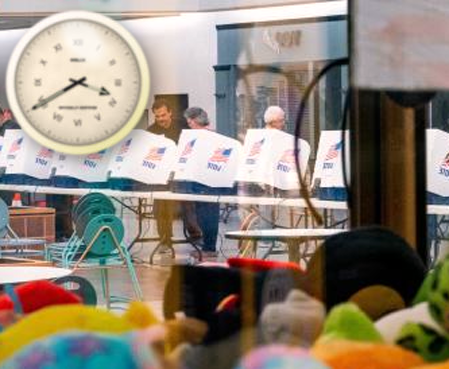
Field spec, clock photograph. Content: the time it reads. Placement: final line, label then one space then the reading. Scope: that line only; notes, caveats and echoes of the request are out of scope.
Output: 3:40
